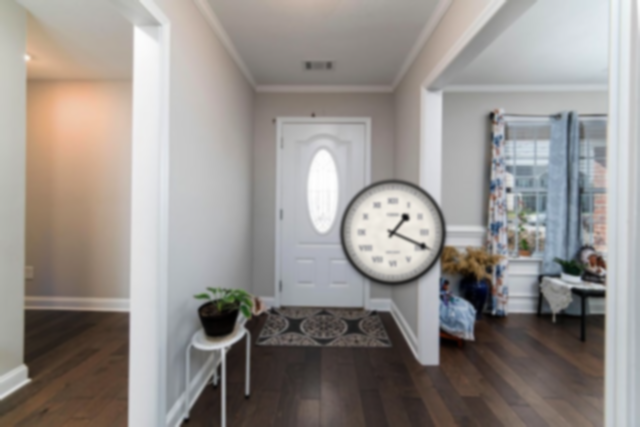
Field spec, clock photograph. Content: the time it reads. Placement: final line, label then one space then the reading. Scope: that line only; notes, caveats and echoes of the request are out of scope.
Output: 1:19
